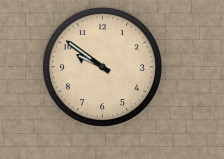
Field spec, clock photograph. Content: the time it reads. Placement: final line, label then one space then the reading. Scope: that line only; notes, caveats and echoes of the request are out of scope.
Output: 9:51
